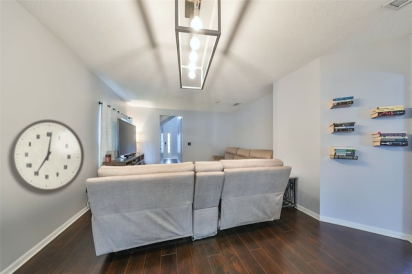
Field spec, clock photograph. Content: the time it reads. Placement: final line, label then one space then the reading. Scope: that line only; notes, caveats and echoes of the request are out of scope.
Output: 7:01
